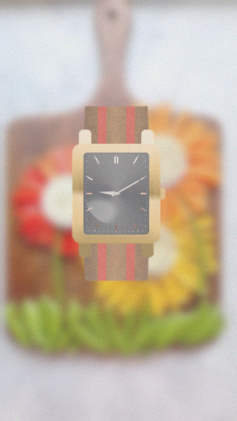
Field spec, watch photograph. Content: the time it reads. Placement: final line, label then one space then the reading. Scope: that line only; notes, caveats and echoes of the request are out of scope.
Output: 9:10
